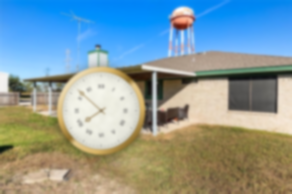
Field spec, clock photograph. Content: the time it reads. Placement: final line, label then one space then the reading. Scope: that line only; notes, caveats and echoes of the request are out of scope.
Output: 7:52
